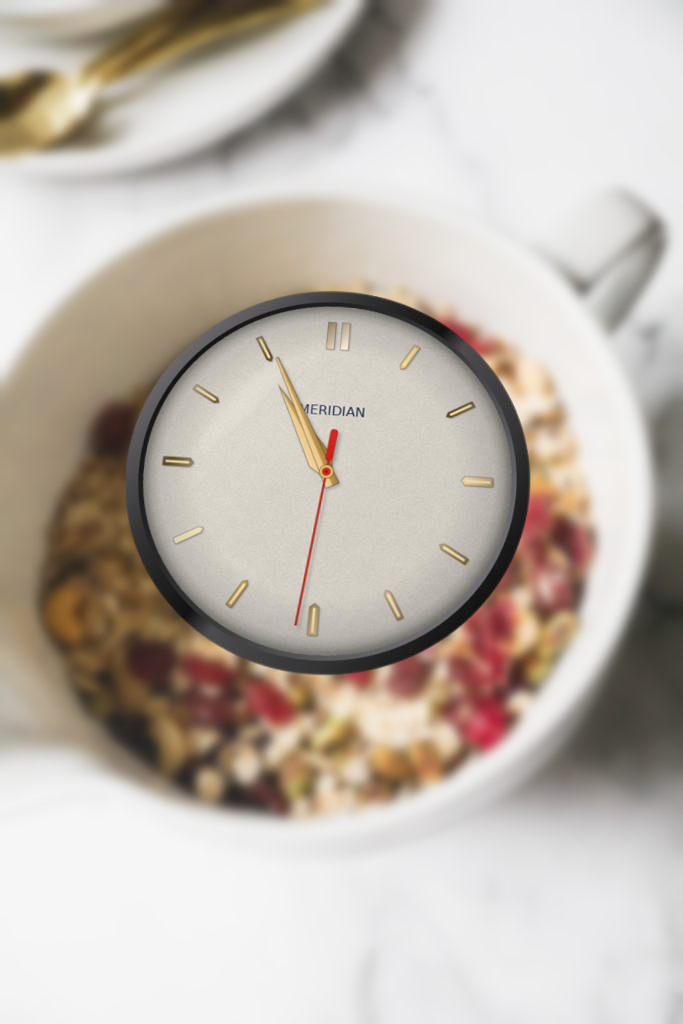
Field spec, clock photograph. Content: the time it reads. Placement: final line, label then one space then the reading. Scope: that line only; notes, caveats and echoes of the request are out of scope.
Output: 10:55:31
